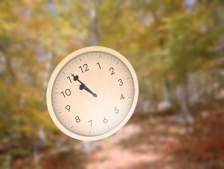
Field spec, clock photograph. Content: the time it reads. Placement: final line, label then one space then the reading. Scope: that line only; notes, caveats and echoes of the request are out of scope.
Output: 10:56
